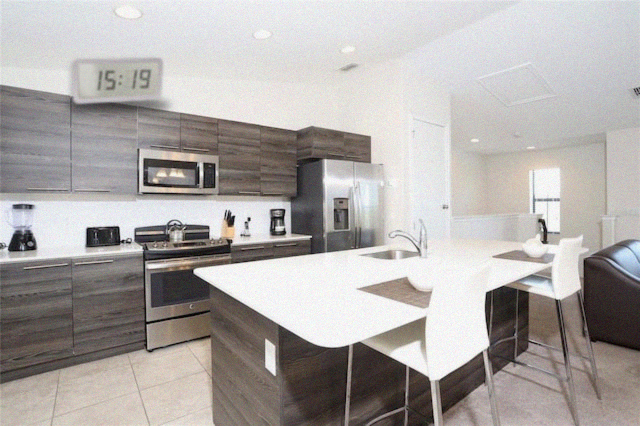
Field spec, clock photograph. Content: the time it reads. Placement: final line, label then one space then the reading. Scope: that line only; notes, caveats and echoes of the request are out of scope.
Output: 15:19
